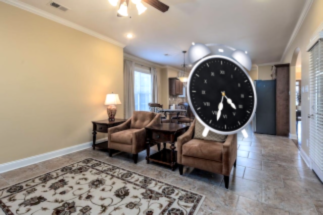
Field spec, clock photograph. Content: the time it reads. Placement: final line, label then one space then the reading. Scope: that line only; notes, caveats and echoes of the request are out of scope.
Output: 4:33
